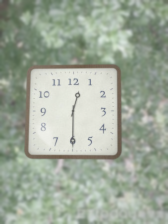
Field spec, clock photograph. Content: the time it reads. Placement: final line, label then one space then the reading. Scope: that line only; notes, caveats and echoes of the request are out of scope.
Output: 12:30
